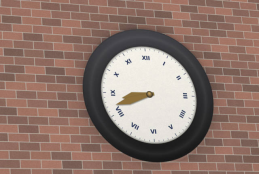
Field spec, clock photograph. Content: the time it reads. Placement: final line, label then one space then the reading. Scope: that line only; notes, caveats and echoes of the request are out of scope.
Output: 8:42
